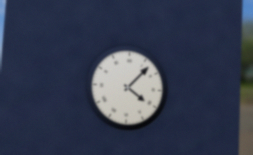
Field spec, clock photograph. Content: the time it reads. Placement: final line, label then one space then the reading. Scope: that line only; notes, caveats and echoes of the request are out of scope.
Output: 4:07
